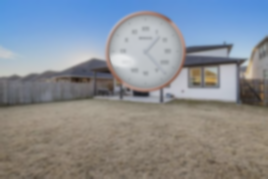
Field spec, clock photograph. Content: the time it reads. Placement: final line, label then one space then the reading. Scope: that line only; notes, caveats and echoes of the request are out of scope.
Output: 1:23
